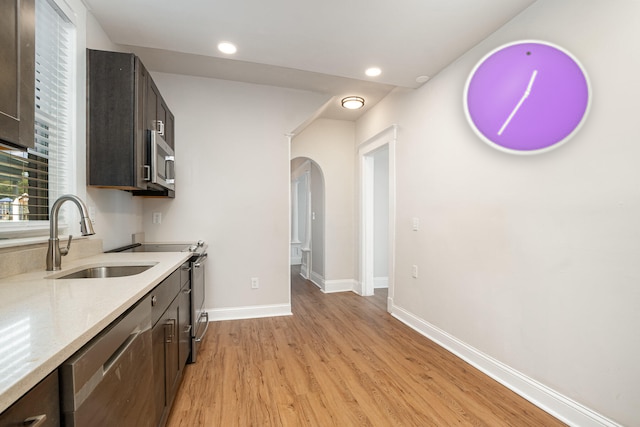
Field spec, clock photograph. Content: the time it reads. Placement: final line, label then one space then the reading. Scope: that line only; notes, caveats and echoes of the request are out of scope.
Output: 12:35
